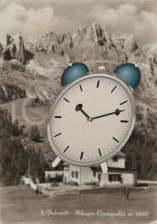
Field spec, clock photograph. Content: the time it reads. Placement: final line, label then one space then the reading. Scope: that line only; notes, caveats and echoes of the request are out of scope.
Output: 10:12
